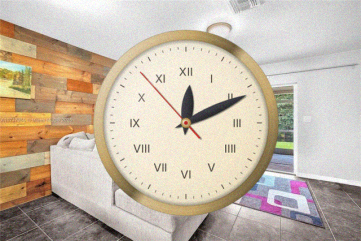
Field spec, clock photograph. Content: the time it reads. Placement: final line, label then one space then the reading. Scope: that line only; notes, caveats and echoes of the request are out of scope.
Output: 12:10:53
